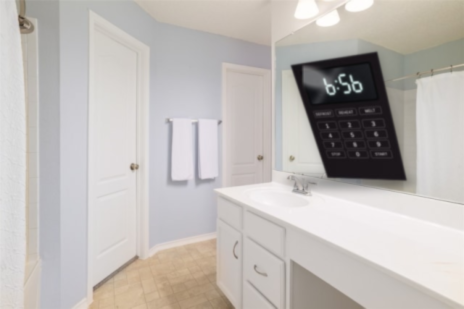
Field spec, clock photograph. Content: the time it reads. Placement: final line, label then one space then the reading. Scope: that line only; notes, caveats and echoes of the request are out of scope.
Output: 6:56
